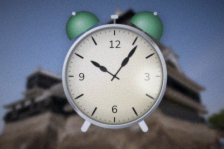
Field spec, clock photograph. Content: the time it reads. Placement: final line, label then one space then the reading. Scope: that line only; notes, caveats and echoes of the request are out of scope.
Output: 10:06
